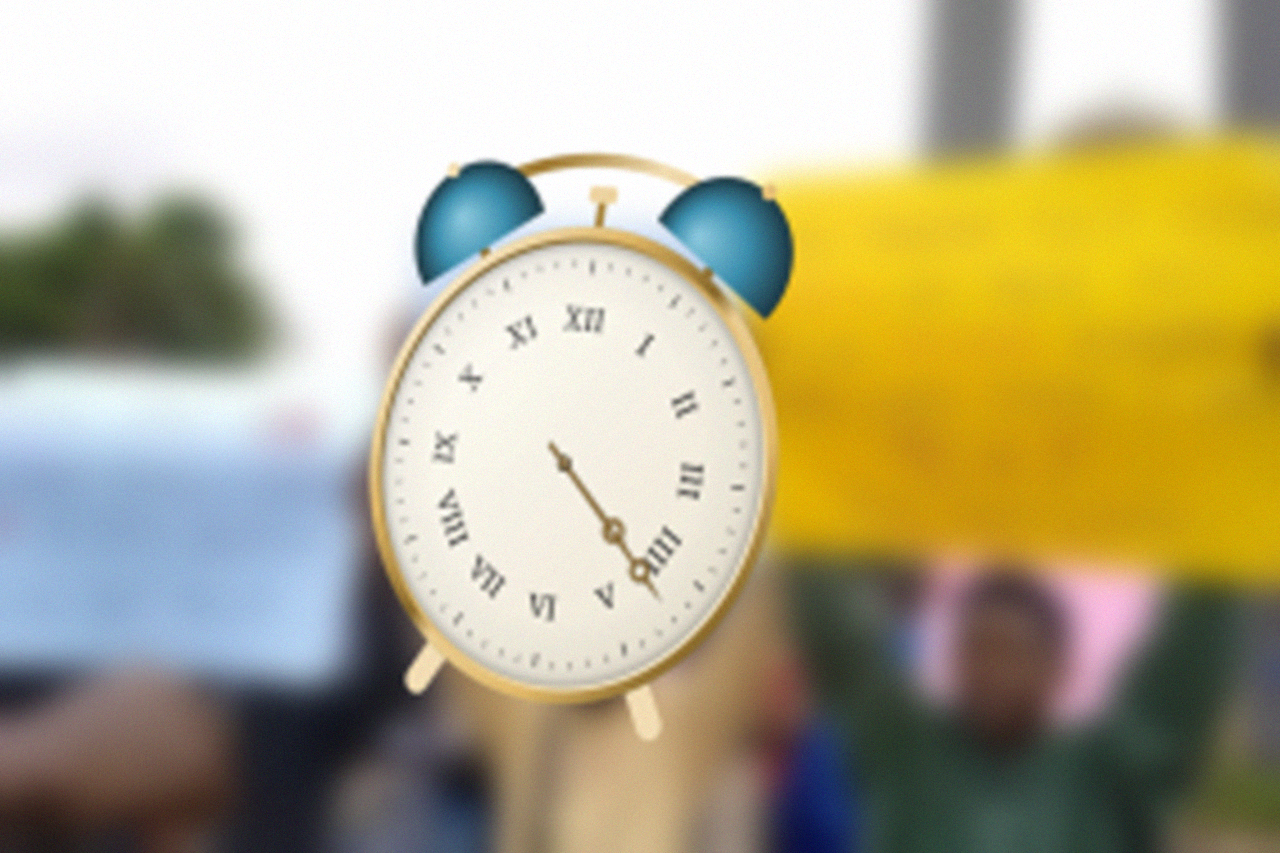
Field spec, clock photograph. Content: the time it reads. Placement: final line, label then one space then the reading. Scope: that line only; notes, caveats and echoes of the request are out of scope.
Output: 4:22
